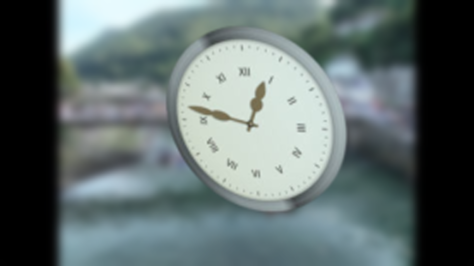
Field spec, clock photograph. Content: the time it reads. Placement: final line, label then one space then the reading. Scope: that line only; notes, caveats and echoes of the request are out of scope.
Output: 12:47
